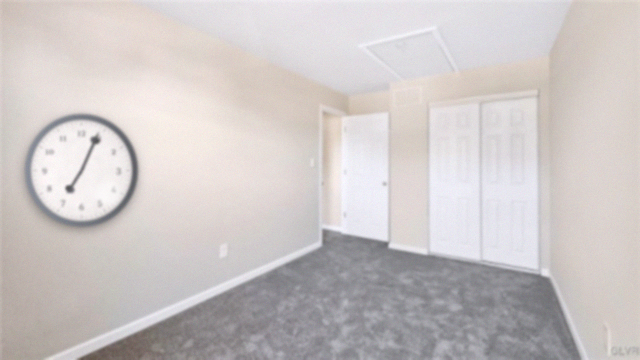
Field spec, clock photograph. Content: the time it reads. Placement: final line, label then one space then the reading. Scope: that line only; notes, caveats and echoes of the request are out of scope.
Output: 7:04
